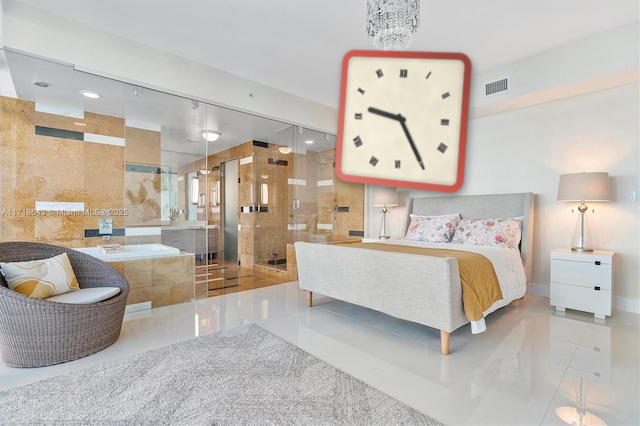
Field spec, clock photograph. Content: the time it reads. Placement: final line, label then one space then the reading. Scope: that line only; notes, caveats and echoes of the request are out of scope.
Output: 9:25
